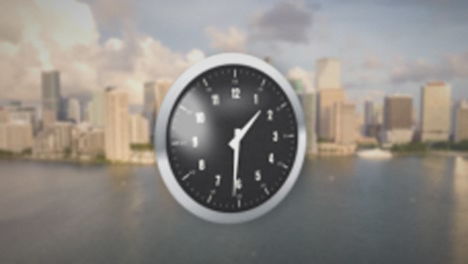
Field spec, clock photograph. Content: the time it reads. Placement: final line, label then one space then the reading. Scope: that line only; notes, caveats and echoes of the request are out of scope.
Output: 1:31
